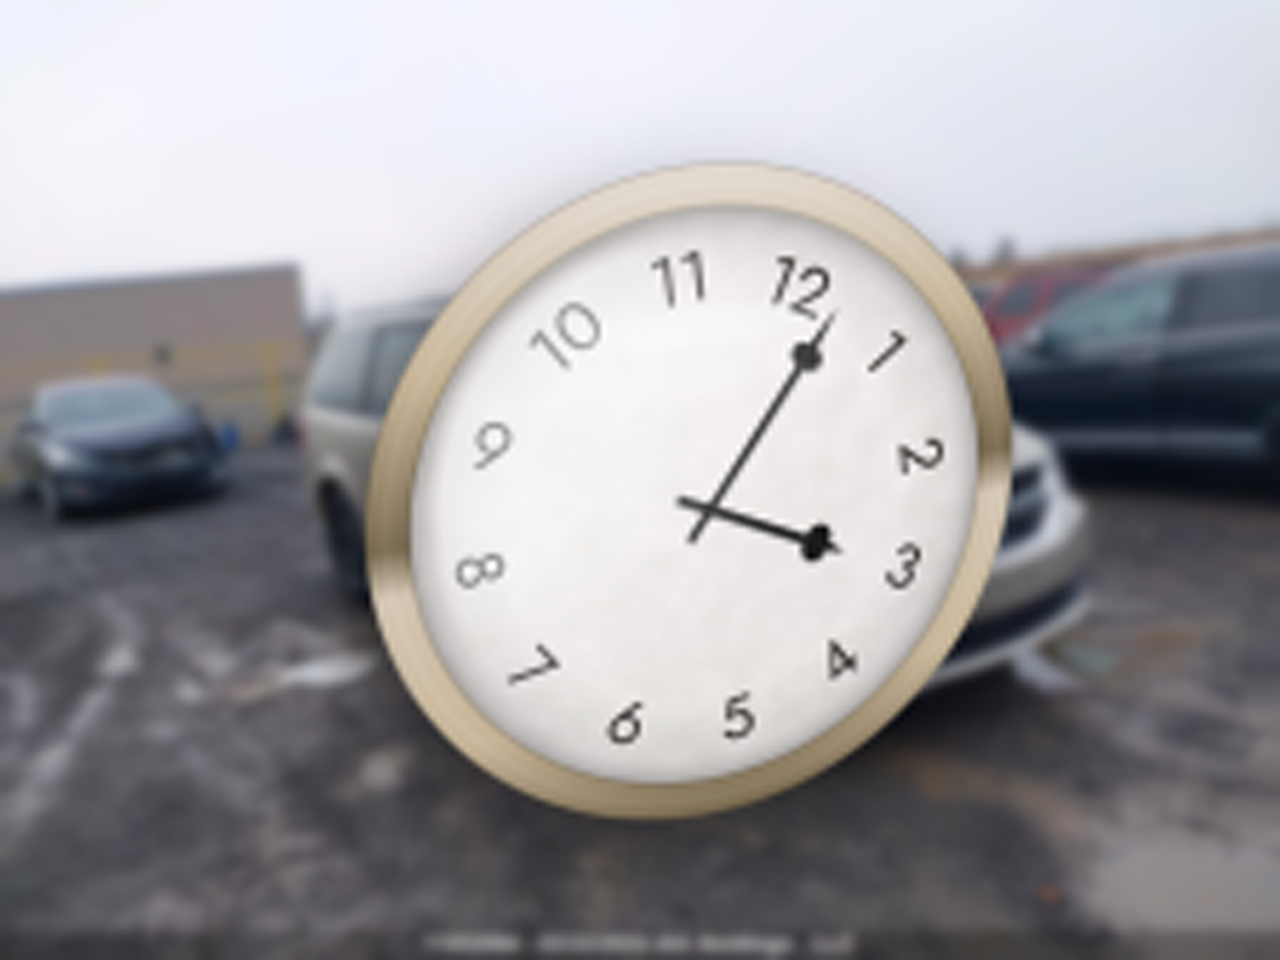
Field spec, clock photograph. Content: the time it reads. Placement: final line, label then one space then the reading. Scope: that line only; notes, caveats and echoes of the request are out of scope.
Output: 3:02
